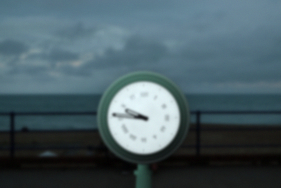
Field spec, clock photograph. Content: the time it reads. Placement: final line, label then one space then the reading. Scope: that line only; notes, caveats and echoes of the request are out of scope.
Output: 9:46
